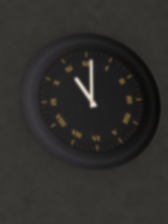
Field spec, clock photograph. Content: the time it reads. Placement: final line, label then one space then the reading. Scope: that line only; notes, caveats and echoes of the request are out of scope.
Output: 11:01
